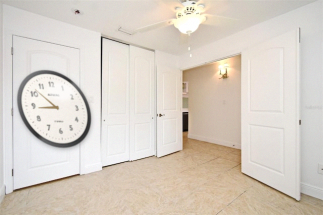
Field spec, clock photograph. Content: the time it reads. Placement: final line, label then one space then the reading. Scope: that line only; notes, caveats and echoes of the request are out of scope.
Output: 8:52
